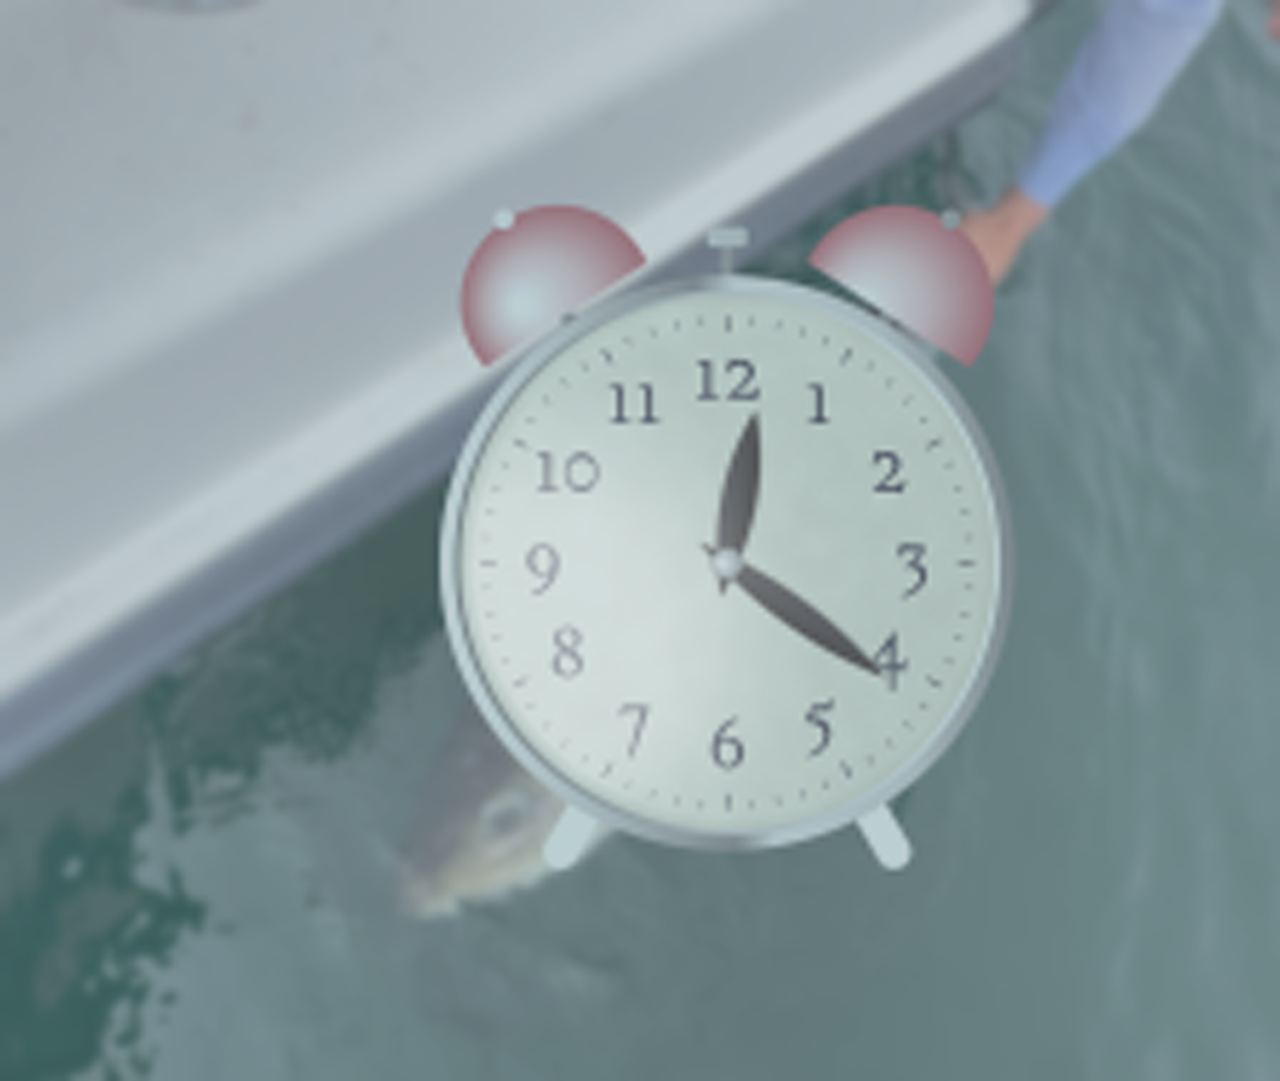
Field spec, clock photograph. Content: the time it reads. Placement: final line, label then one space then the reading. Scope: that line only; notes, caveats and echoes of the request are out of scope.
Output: 12:21
